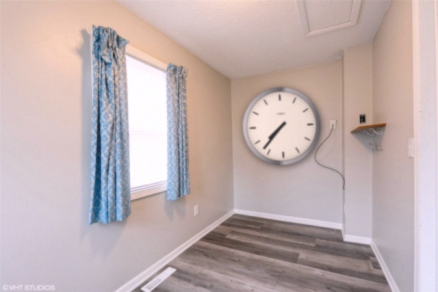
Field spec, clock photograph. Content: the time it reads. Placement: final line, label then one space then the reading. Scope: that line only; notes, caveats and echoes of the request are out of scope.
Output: 7:37
